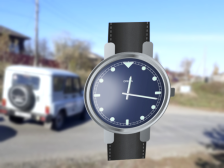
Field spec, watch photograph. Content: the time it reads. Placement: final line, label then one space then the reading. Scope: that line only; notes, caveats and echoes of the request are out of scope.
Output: 12:17
